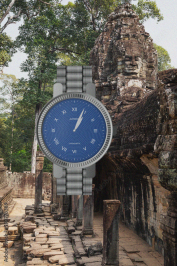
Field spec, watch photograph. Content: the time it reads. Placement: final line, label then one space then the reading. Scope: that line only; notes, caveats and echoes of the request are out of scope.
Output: 1:04
